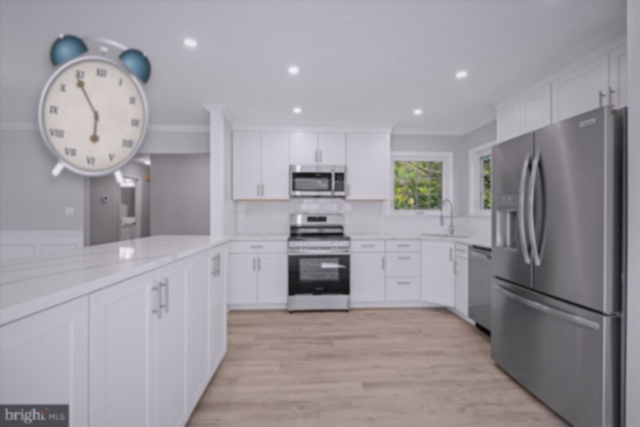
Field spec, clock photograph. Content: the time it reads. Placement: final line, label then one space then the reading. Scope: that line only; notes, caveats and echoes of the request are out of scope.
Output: 5:54
